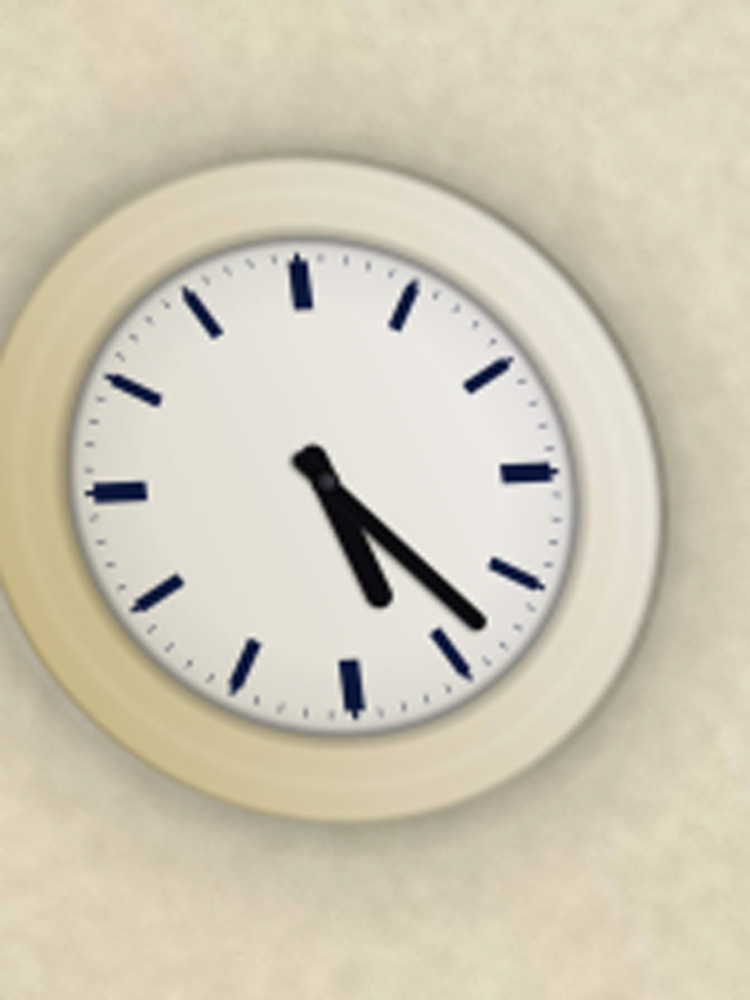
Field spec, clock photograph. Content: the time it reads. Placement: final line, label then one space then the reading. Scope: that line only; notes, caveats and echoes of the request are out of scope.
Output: 5:23
